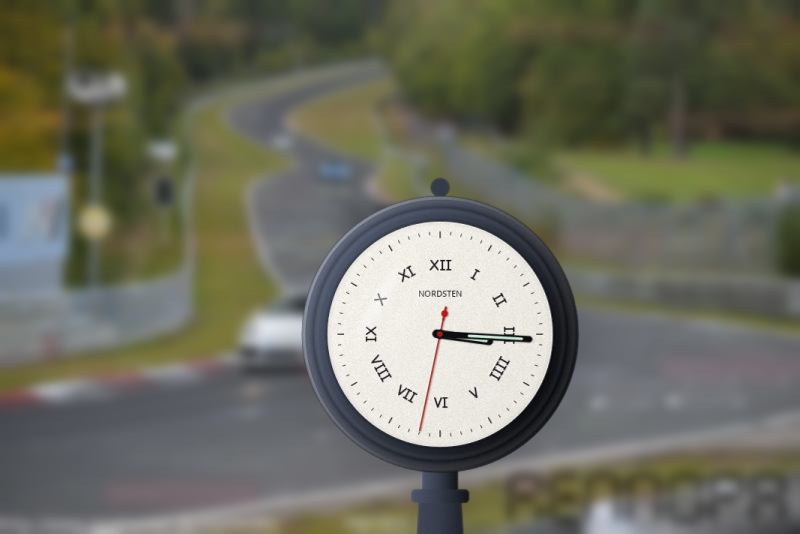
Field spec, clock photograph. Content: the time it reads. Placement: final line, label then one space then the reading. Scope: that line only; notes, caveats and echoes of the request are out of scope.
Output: 3:15:32
